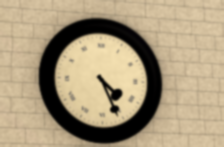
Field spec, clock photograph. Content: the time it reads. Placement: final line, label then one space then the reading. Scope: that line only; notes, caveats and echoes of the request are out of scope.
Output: 4:26
